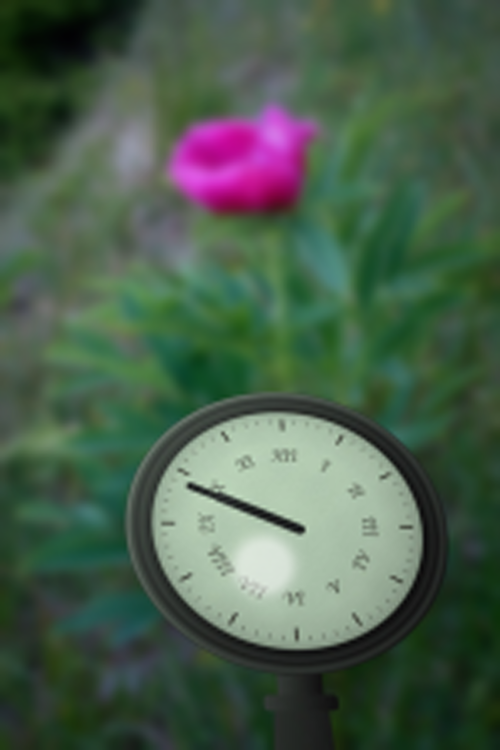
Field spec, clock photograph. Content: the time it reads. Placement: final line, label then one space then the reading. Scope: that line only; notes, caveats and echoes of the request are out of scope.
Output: 9:49
